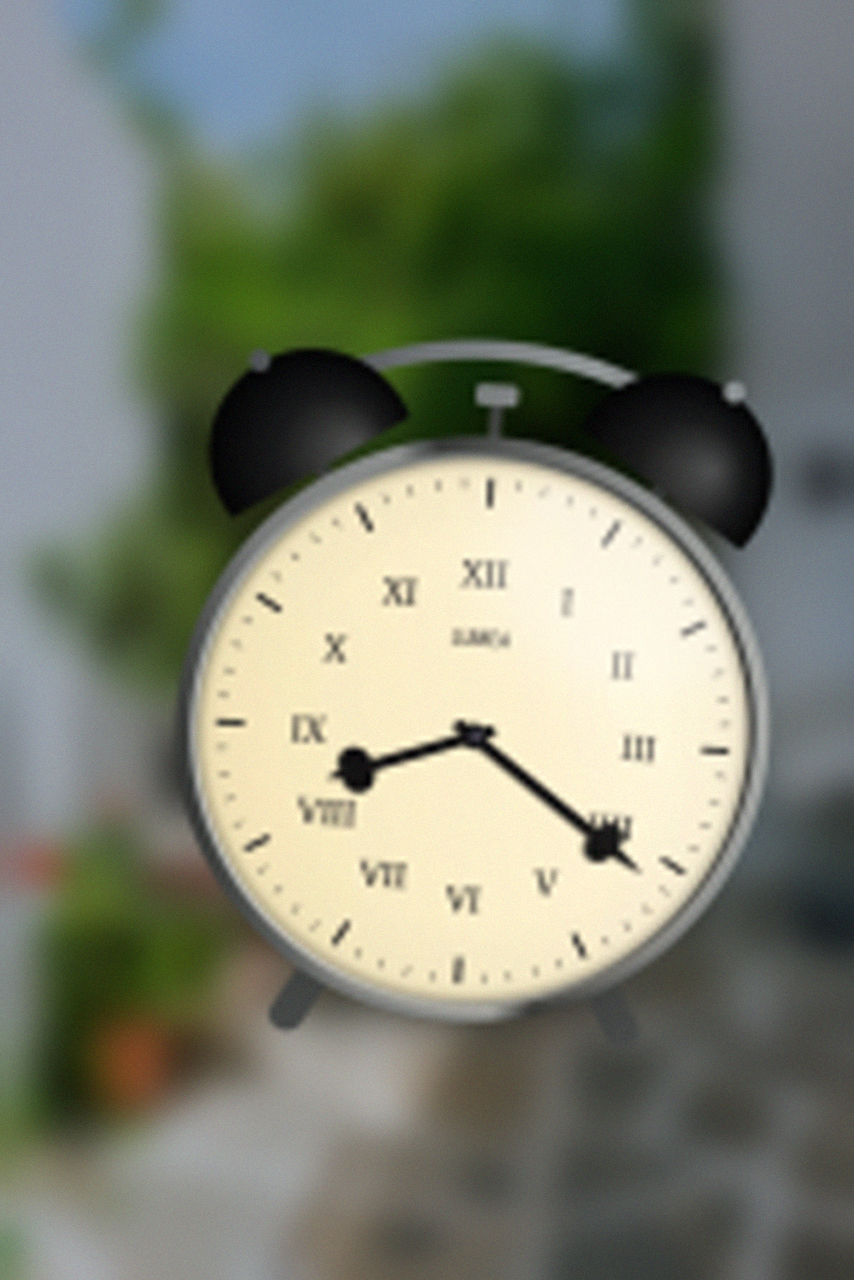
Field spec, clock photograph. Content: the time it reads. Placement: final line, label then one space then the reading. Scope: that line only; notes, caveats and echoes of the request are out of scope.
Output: 8:21
